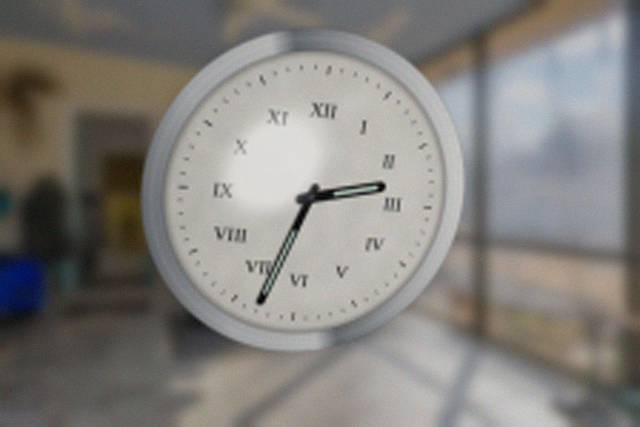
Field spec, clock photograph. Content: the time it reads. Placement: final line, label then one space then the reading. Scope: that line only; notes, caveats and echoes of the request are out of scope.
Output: 2:33
